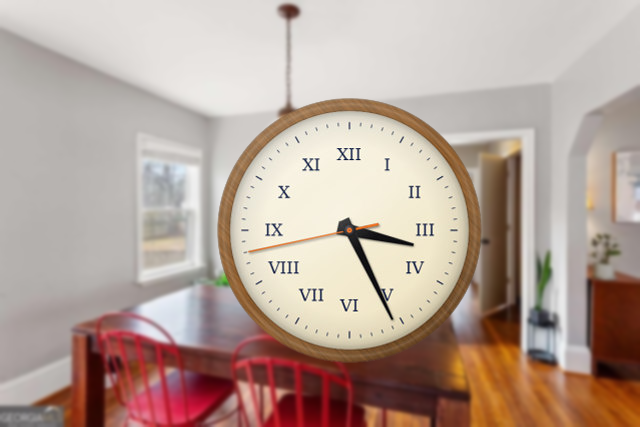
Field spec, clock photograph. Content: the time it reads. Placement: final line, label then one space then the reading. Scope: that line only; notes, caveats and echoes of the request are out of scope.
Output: 3:25:43
